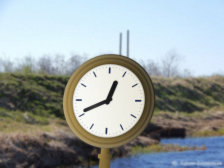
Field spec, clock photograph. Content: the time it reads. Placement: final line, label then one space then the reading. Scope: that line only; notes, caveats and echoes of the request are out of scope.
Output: 12:41
